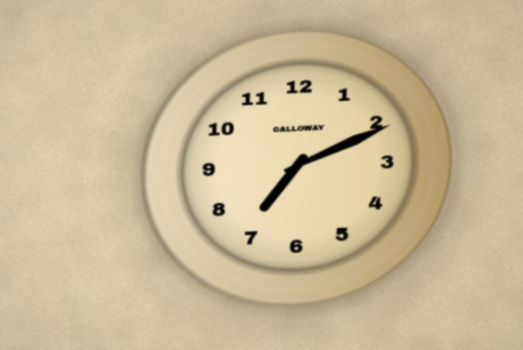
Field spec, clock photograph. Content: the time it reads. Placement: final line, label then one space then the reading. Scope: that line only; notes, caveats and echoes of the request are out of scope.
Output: 7:11
